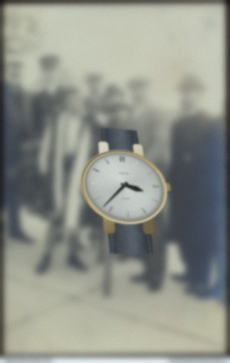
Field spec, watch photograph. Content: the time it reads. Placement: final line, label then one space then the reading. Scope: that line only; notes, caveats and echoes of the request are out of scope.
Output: 3:37
